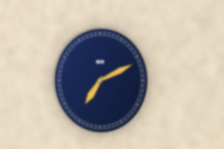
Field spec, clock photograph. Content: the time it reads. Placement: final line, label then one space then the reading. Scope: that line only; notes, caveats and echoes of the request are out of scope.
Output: 7:11
